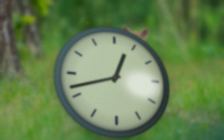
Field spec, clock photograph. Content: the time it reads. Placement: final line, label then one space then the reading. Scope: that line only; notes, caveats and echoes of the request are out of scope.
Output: 12:42
